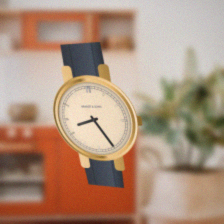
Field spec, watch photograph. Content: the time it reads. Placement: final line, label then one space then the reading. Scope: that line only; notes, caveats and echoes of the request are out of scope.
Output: 8:25
